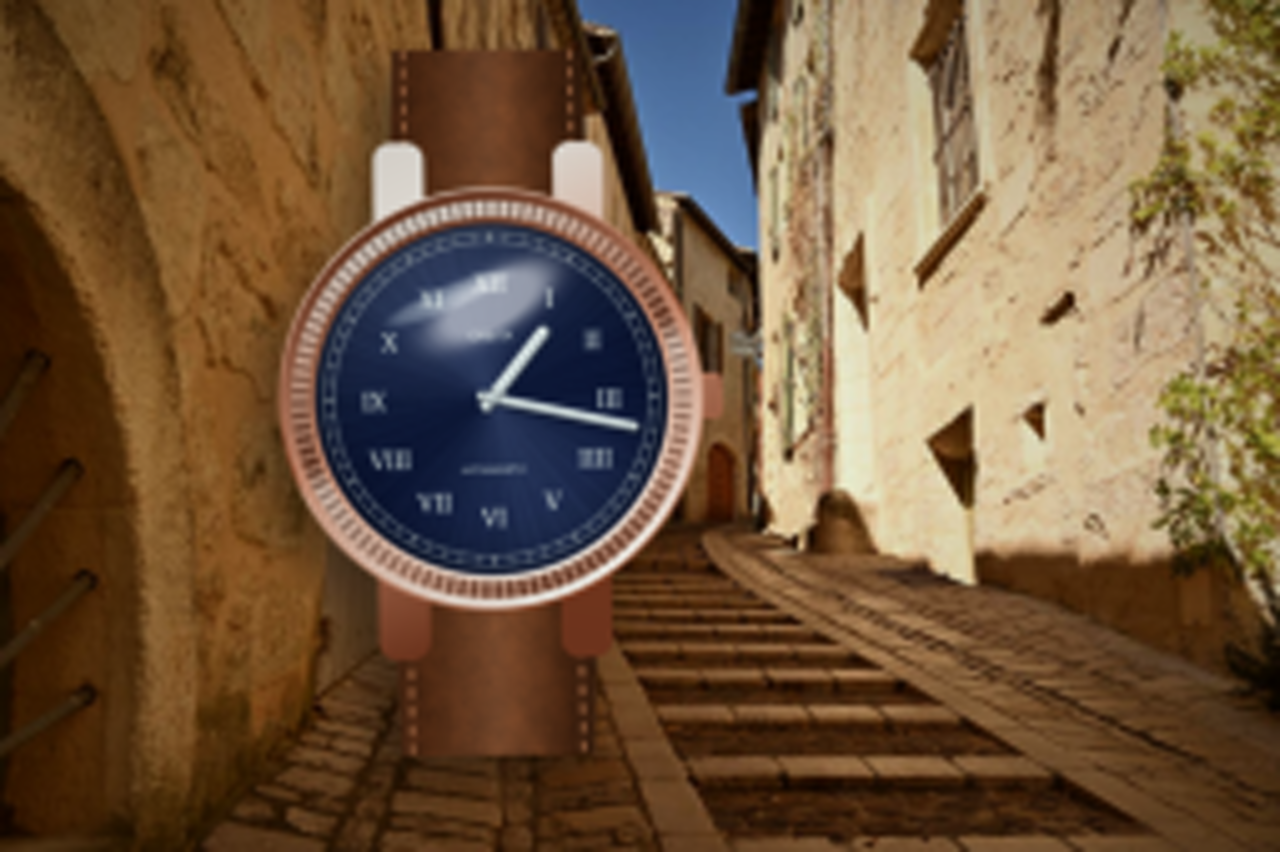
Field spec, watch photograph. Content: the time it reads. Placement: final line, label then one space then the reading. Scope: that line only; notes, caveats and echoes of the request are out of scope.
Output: 1:17
